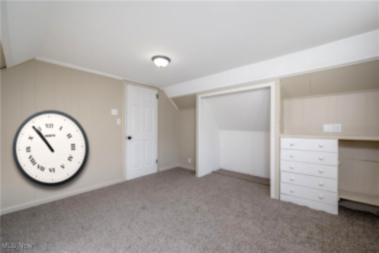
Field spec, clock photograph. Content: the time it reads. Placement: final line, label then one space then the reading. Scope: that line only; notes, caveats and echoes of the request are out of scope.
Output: 10:54
